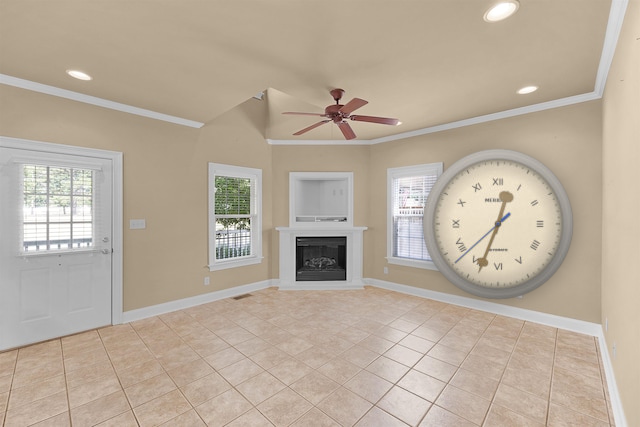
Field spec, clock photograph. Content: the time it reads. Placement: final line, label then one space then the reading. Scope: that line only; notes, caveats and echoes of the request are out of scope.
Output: 12:33:38
